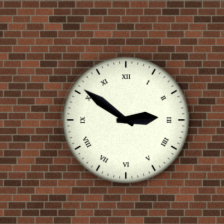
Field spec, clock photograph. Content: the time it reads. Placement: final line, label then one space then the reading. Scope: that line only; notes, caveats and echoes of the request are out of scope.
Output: 2:51
